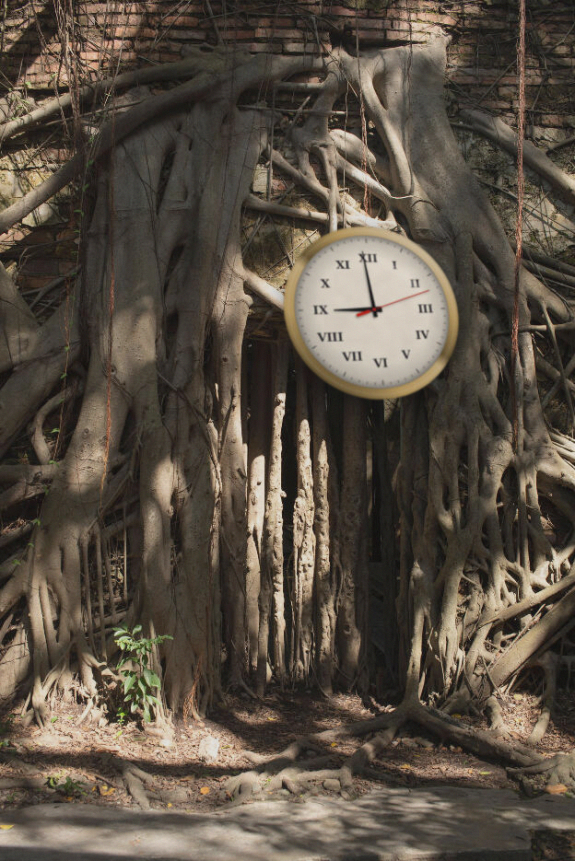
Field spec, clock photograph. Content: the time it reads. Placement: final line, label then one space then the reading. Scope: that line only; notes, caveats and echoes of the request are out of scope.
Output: 8:59:12
